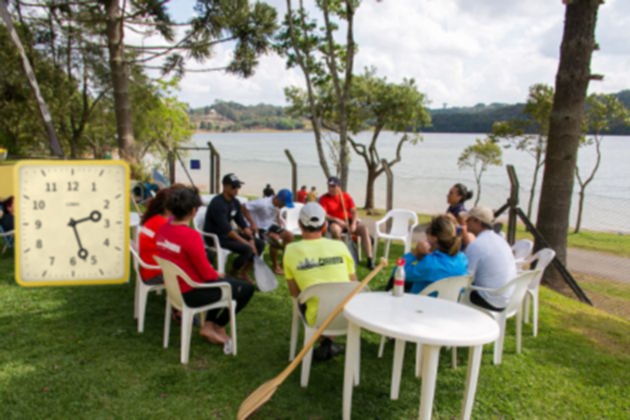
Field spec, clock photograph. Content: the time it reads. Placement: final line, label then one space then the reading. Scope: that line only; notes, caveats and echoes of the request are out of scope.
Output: 2:27
